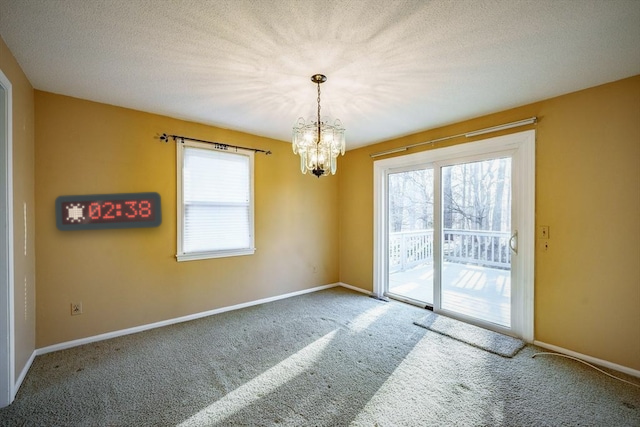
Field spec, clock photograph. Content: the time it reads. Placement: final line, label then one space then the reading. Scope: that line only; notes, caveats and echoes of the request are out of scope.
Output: 2:38
